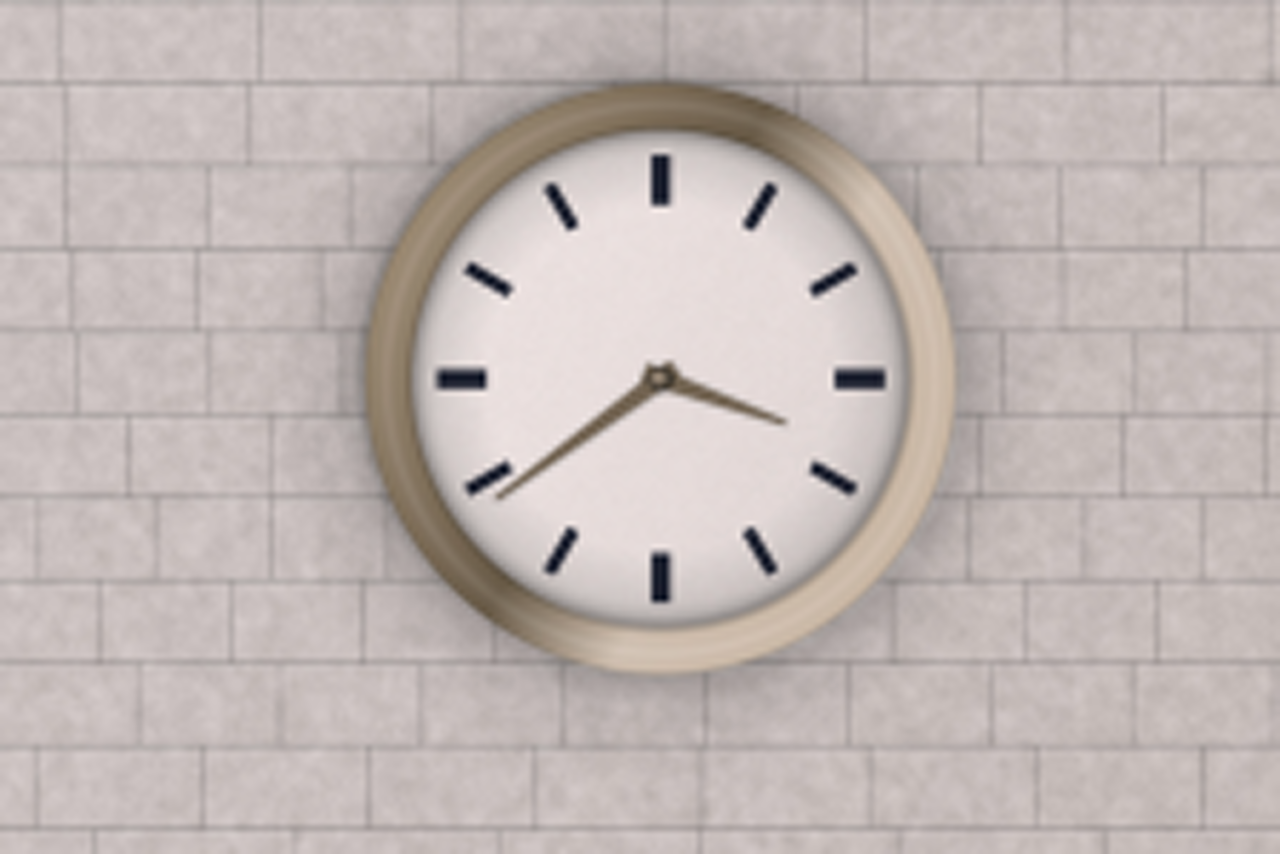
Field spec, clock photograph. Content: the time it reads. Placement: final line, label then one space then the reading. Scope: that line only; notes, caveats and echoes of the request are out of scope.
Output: 3:39
